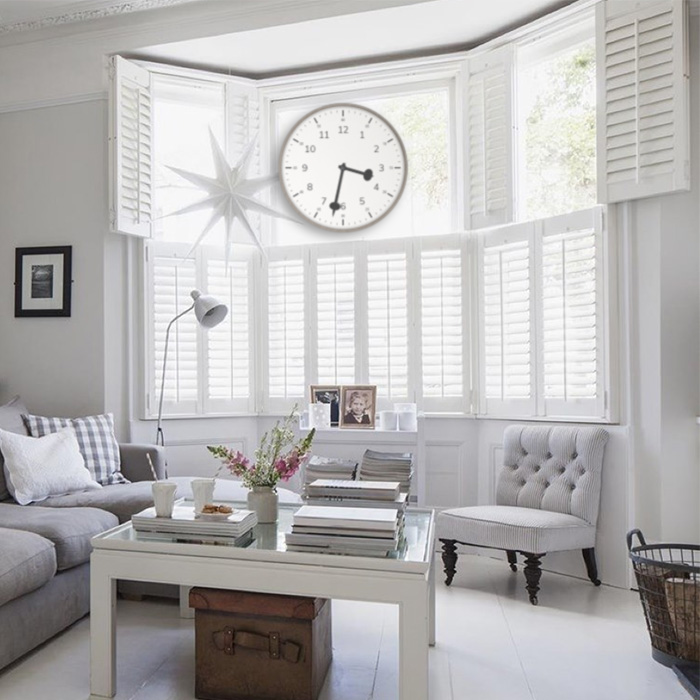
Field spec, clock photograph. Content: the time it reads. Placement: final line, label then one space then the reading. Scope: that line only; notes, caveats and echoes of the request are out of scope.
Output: 3:32
